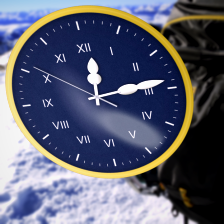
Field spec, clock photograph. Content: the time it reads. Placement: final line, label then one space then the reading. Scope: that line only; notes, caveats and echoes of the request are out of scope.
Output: 12:13:51
